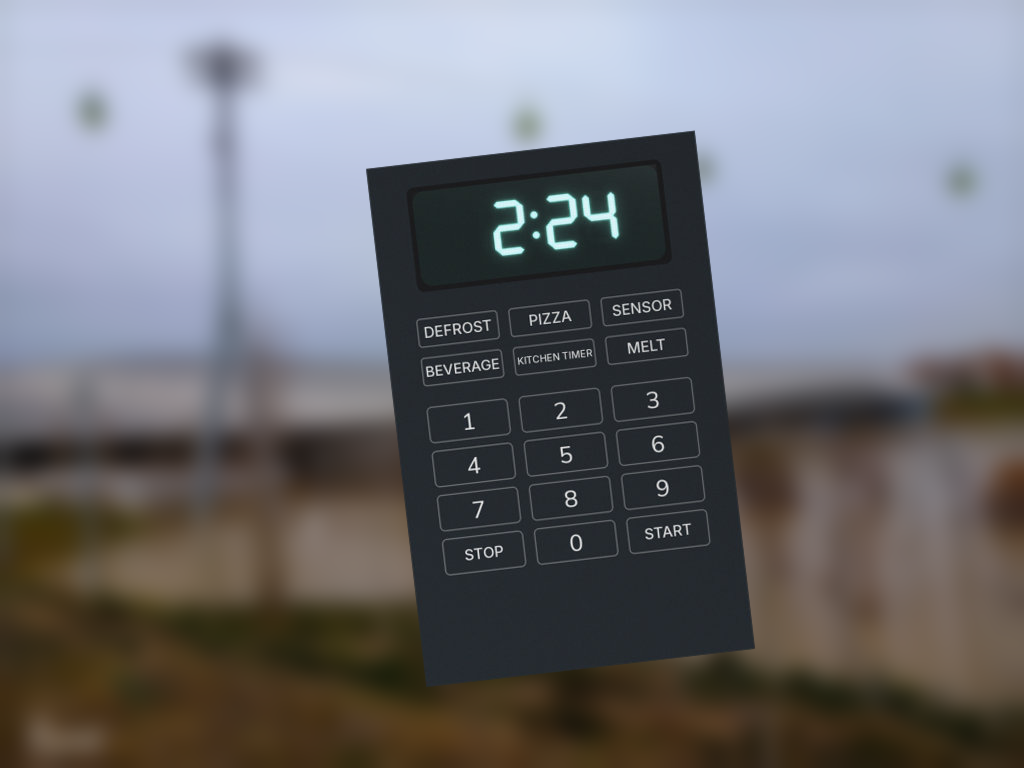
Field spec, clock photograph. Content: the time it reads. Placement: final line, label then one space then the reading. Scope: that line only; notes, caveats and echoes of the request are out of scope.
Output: 2:24
